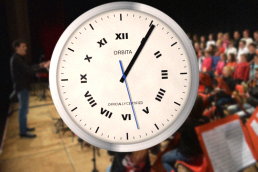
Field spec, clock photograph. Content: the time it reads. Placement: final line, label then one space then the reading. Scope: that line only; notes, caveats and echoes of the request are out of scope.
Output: 1:05:28
